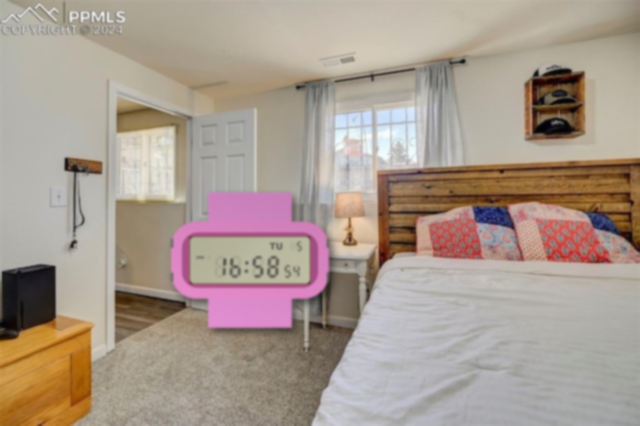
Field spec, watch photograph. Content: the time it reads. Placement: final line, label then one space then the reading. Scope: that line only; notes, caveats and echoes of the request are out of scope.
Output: 16:58:54
